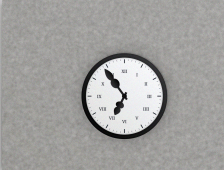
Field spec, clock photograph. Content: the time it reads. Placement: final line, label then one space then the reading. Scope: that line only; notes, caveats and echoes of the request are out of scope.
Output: 6:54
